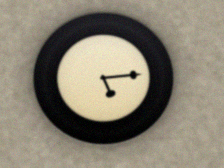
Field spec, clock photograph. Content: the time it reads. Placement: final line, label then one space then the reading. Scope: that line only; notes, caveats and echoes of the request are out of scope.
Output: 5:14
